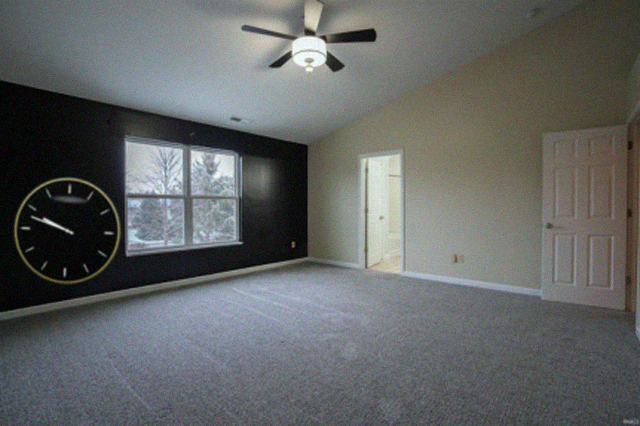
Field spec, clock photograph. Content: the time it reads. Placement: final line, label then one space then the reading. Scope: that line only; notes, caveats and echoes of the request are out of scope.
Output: 9:48
